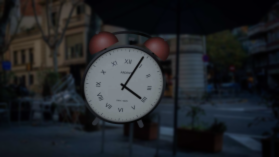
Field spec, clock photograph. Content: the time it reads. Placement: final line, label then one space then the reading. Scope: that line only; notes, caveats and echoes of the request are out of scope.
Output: 4:04
